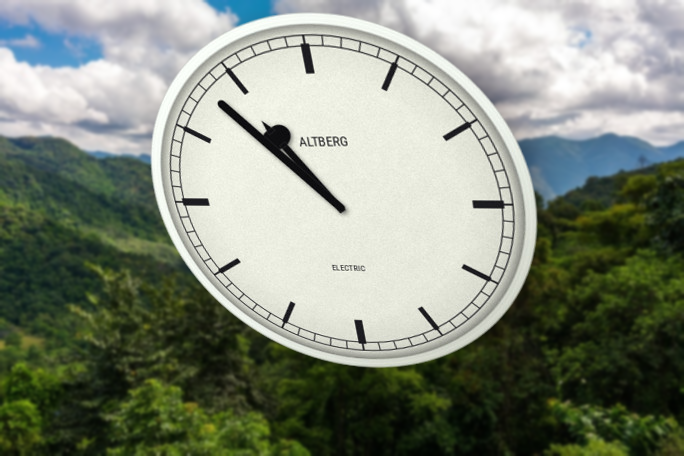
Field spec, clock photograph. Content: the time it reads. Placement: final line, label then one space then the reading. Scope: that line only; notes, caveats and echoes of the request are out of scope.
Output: 10:53
